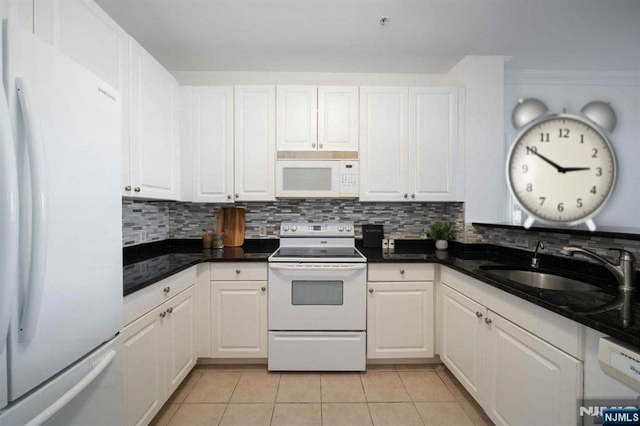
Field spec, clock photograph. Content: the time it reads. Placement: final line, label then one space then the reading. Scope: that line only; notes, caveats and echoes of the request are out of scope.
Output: 2:50
